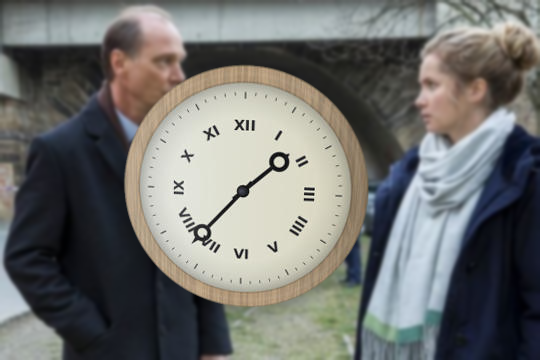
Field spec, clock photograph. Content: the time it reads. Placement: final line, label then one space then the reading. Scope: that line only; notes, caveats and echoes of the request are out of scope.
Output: 1:37
